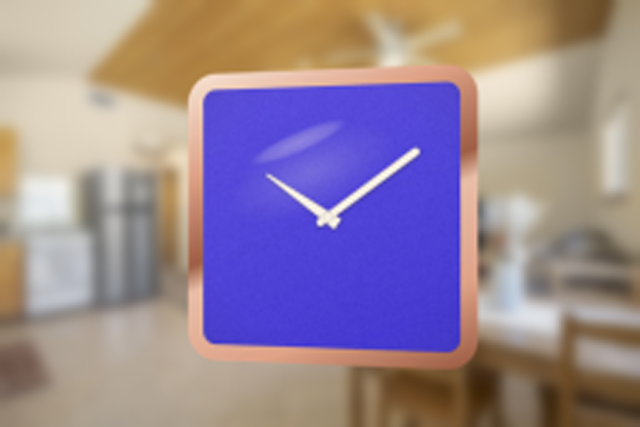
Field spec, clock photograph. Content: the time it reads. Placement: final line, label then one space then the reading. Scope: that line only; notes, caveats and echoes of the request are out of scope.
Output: 10:09
